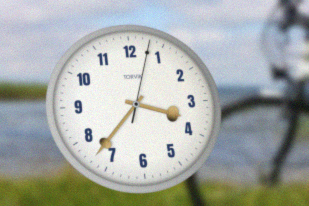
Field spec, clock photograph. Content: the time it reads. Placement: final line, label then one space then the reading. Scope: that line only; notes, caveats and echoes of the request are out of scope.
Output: 3:37:03
